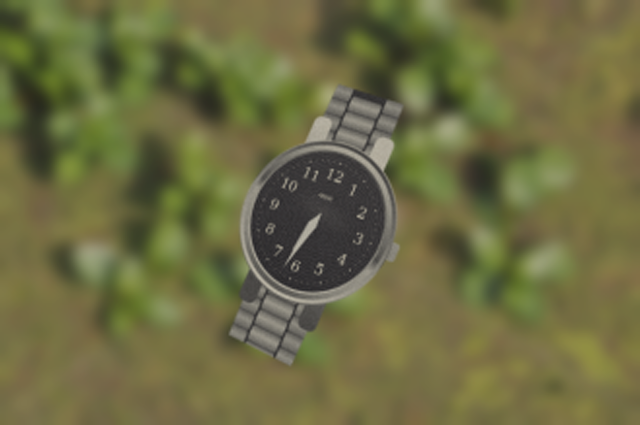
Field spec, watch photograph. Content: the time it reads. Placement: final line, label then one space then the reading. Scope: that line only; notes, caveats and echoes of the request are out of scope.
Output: 6:32
